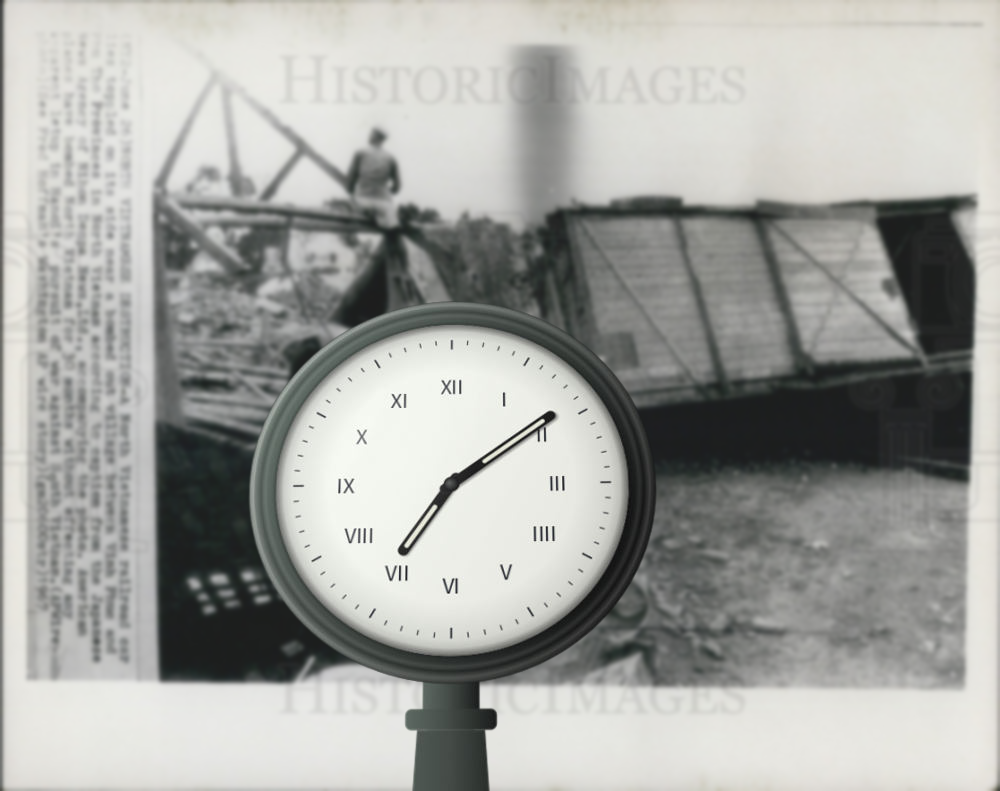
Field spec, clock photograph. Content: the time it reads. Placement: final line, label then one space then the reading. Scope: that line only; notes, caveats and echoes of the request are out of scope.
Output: 7:09
